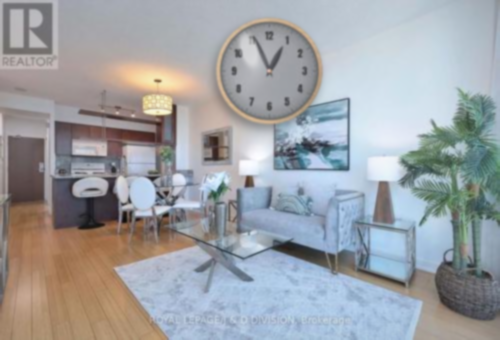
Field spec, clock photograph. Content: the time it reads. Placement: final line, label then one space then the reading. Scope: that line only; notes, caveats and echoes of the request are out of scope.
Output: 12:56
